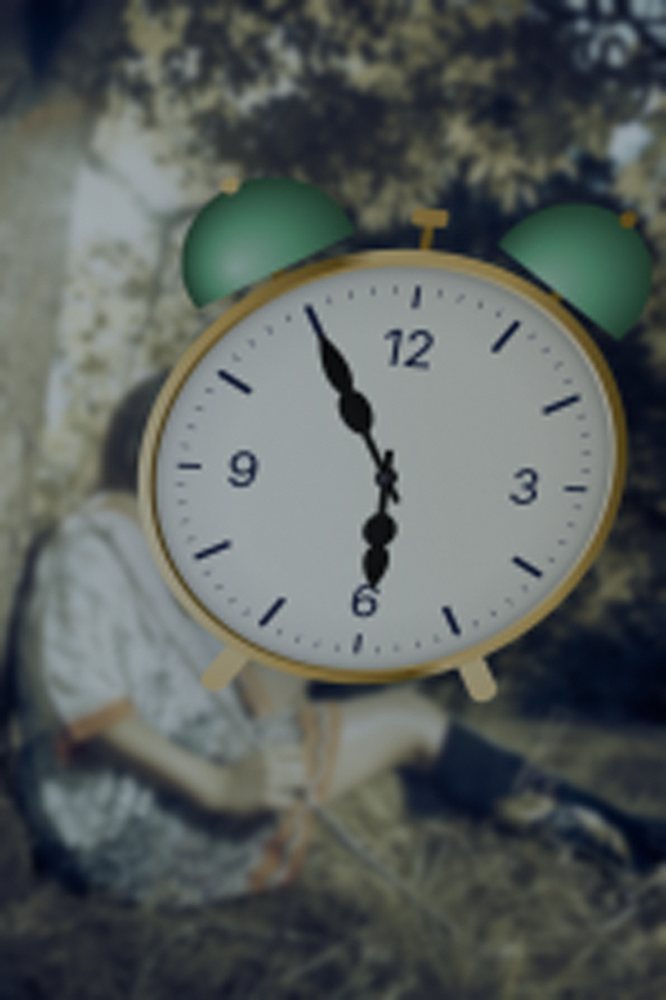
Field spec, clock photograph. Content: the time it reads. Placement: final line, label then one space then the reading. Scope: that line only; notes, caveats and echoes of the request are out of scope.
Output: 5:55
